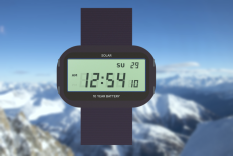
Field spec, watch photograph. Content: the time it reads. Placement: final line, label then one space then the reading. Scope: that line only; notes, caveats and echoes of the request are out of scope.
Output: 12:54:10
